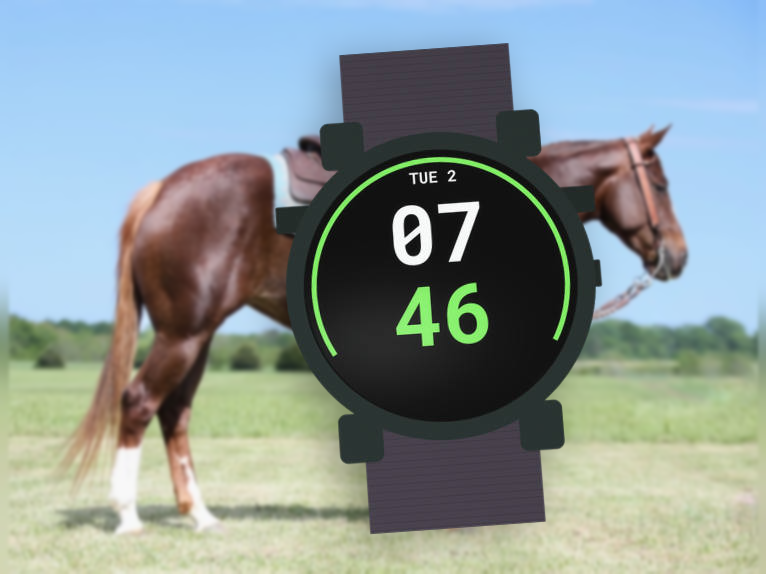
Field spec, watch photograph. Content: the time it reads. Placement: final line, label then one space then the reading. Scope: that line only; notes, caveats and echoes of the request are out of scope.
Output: 7:46
